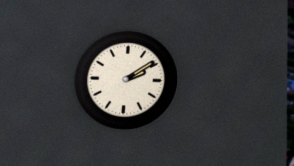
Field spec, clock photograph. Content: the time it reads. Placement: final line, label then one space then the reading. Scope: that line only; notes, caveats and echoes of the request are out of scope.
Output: 2:09
